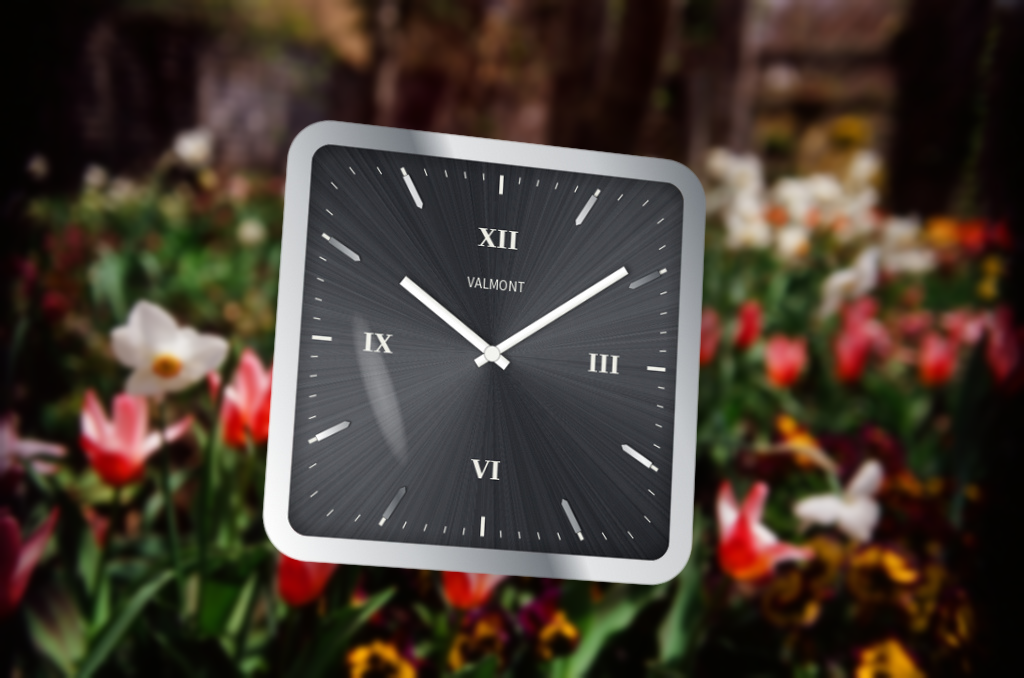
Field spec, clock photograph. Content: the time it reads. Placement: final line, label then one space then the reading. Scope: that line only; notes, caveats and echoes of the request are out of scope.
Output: 10:09
